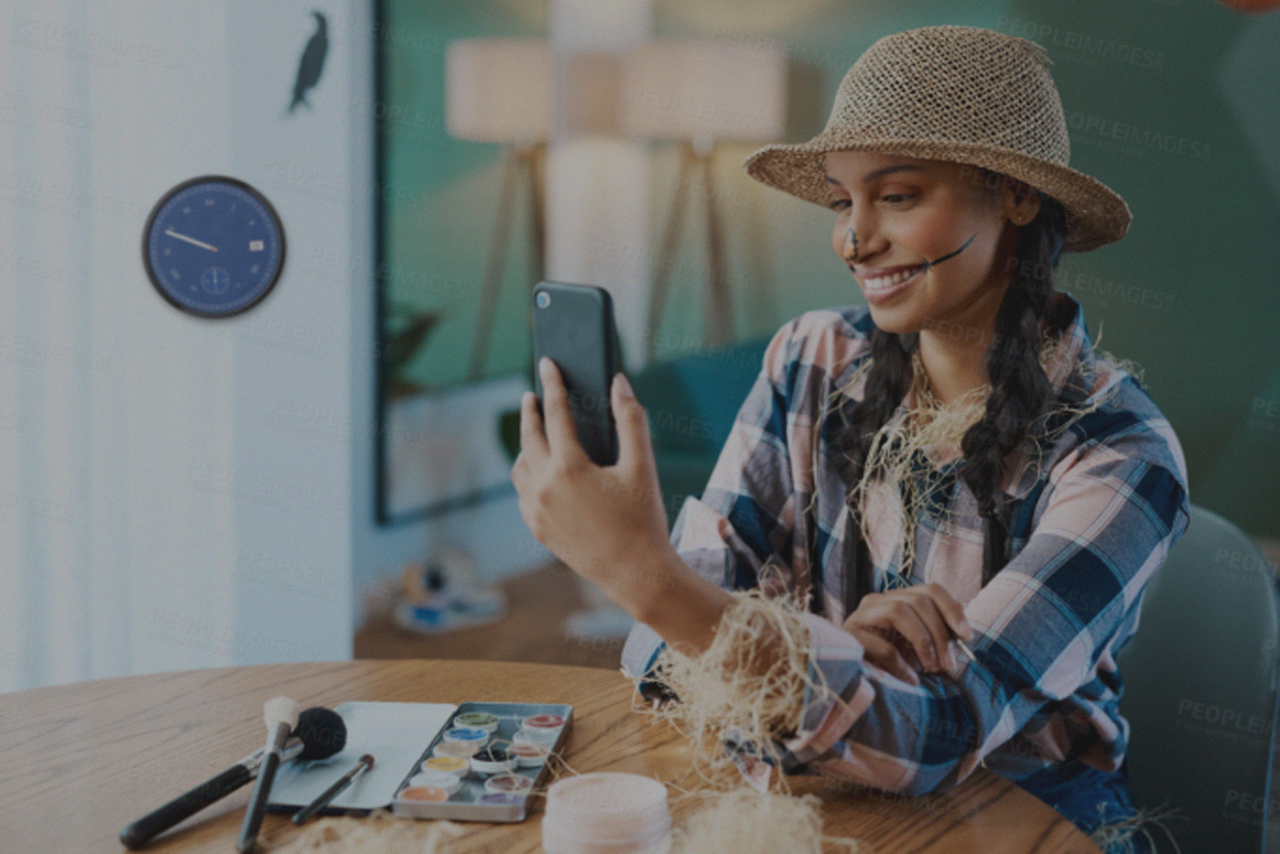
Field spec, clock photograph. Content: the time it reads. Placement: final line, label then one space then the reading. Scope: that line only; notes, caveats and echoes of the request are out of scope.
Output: 9:49
